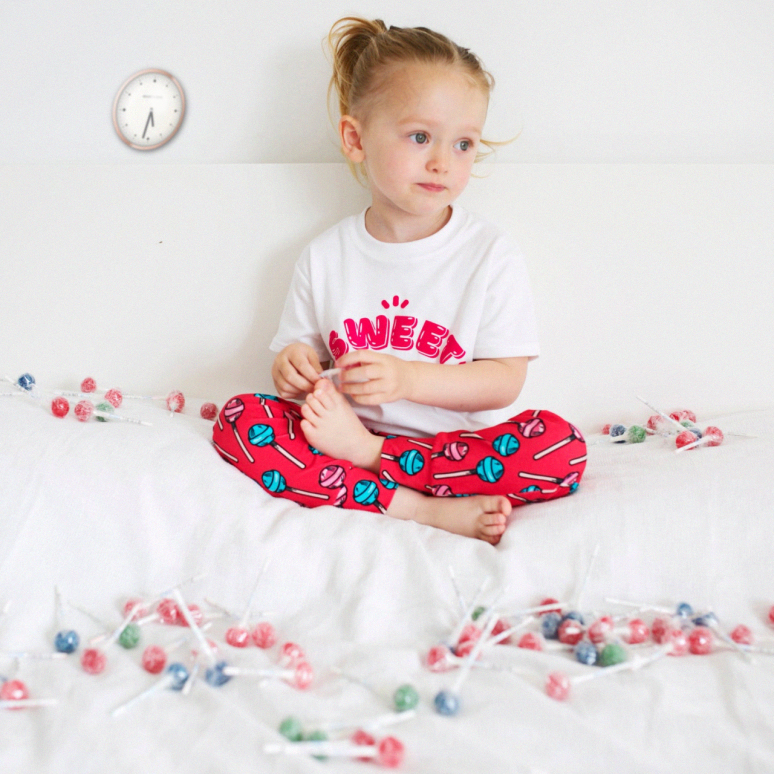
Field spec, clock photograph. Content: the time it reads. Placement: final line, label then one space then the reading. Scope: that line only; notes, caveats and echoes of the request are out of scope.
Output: 5:32
